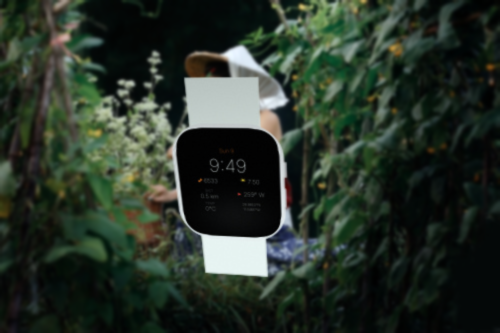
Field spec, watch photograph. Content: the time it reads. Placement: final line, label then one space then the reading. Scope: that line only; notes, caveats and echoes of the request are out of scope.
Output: 9:49
